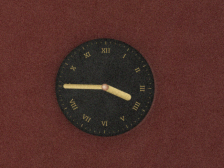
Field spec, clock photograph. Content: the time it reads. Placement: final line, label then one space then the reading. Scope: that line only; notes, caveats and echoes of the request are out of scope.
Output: 3:45
